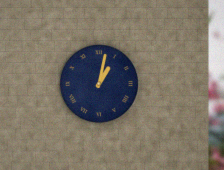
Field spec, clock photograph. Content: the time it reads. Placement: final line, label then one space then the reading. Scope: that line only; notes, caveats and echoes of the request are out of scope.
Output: 1:02
